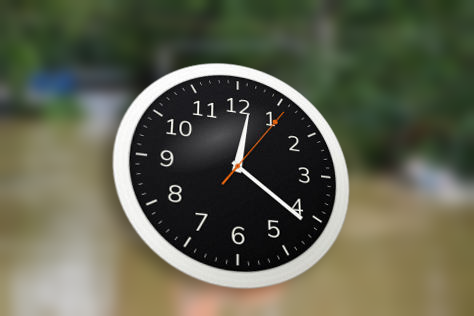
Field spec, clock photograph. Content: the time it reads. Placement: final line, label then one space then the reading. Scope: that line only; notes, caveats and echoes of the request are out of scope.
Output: 12:21:06
